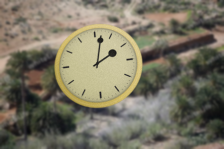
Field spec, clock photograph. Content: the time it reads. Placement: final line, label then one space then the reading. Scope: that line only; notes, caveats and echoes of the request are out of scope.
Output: 2:02
